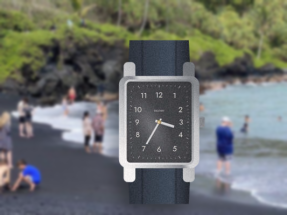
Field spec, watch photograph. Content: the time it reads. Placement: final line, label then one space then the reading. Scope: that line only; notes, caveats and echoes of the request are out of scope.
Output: 3:35
